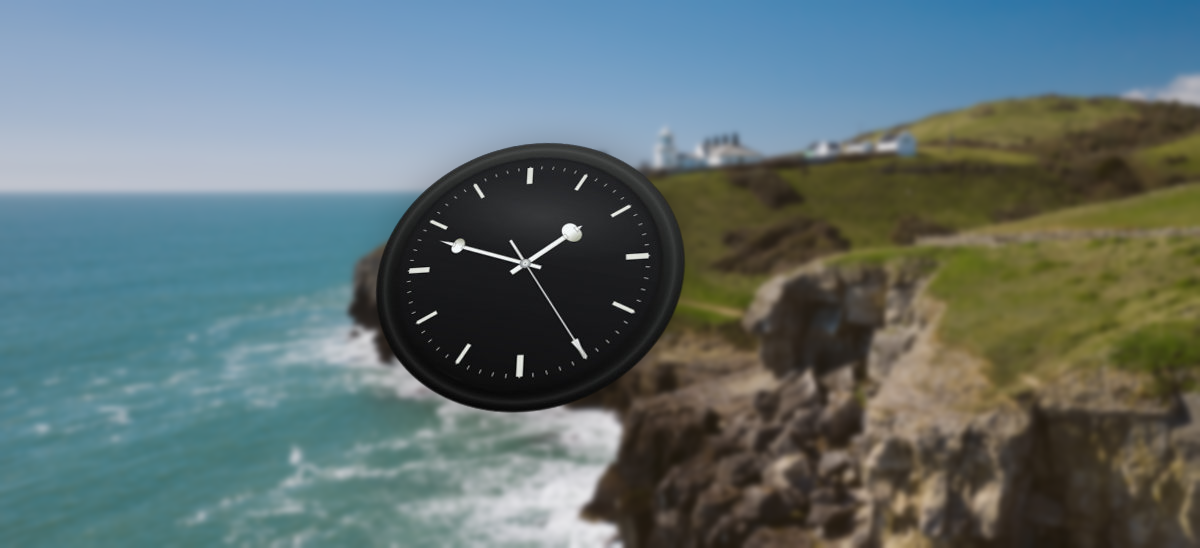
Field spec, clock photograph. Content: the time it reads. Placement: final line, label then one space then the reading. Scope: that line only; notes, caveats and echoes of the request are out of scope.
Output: 1:48:25
